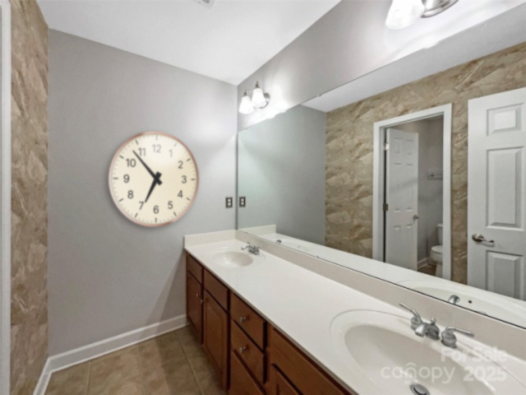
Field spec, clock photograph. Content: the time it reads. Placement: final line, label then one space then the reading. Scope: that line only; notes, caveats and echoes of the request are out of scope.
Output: 6:53
